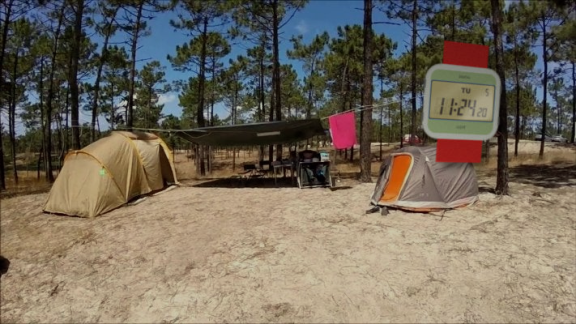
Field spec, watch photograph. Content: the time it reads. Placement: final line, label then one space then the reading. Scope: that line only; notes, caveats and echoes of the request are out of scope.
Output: 11:24:20
